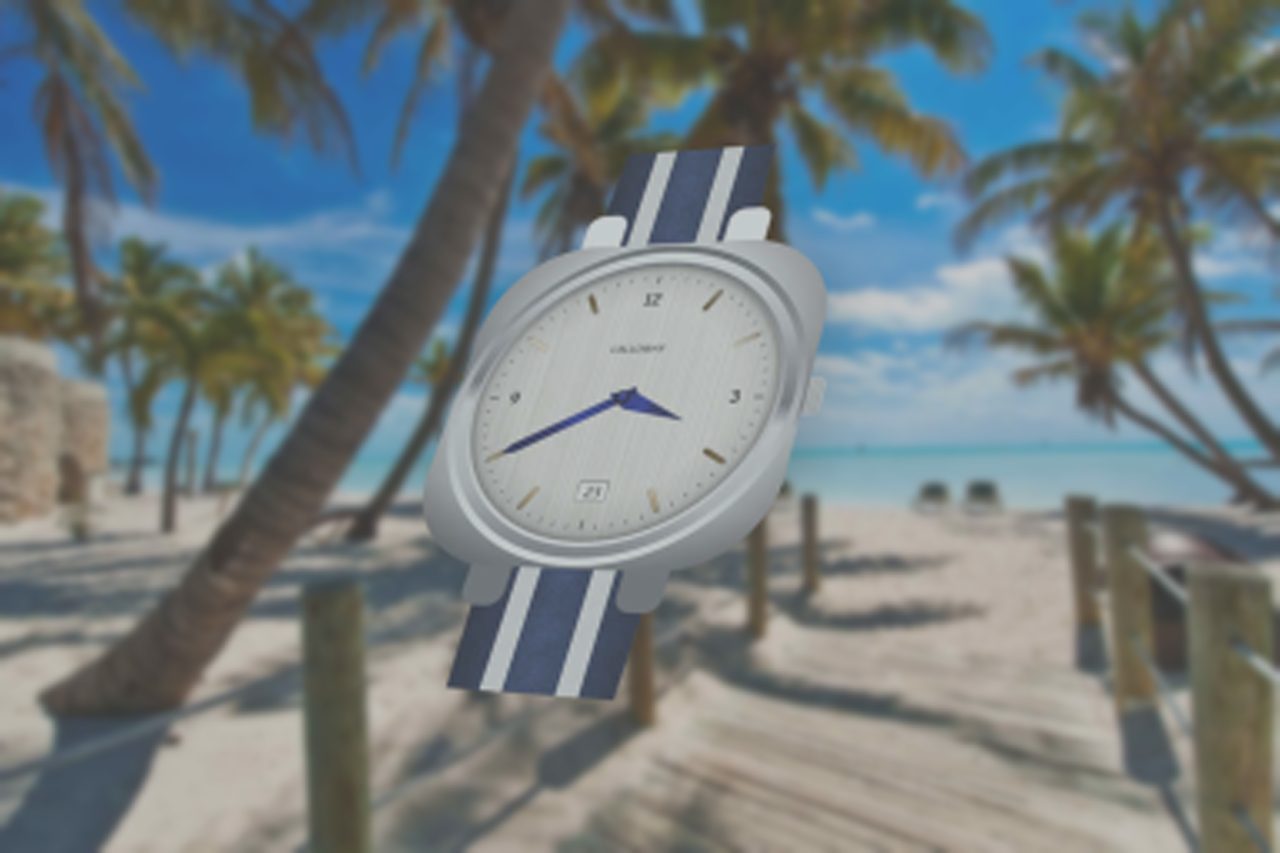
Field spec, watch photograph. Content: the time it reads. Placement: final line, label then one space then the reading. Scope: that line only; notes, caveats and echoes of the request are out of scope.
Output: 3:40
